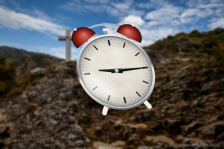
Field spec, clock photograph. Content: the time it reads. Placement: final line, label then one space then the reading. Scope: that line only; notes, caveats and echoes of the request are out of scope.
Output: 9:15
